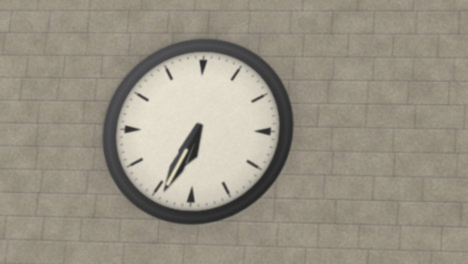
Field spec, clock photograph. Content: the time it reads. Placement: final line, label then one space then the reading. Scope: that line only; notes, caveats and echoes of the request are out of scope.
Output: 6:34
